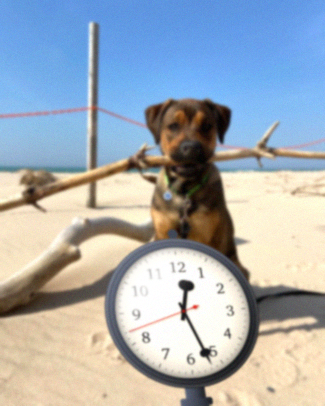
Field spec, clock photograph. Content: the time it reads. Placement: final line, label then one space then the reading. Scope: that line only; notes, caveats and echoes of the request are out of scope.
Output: 12:26:42
